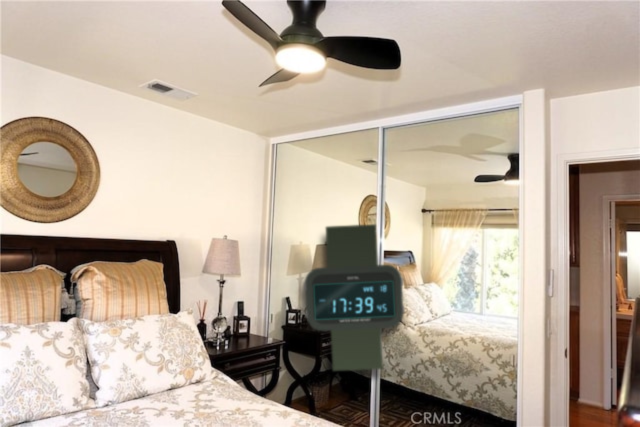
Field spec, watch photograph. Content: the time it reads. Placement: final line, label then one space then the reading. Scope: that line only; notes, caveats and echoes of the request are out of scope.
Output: 17:39
